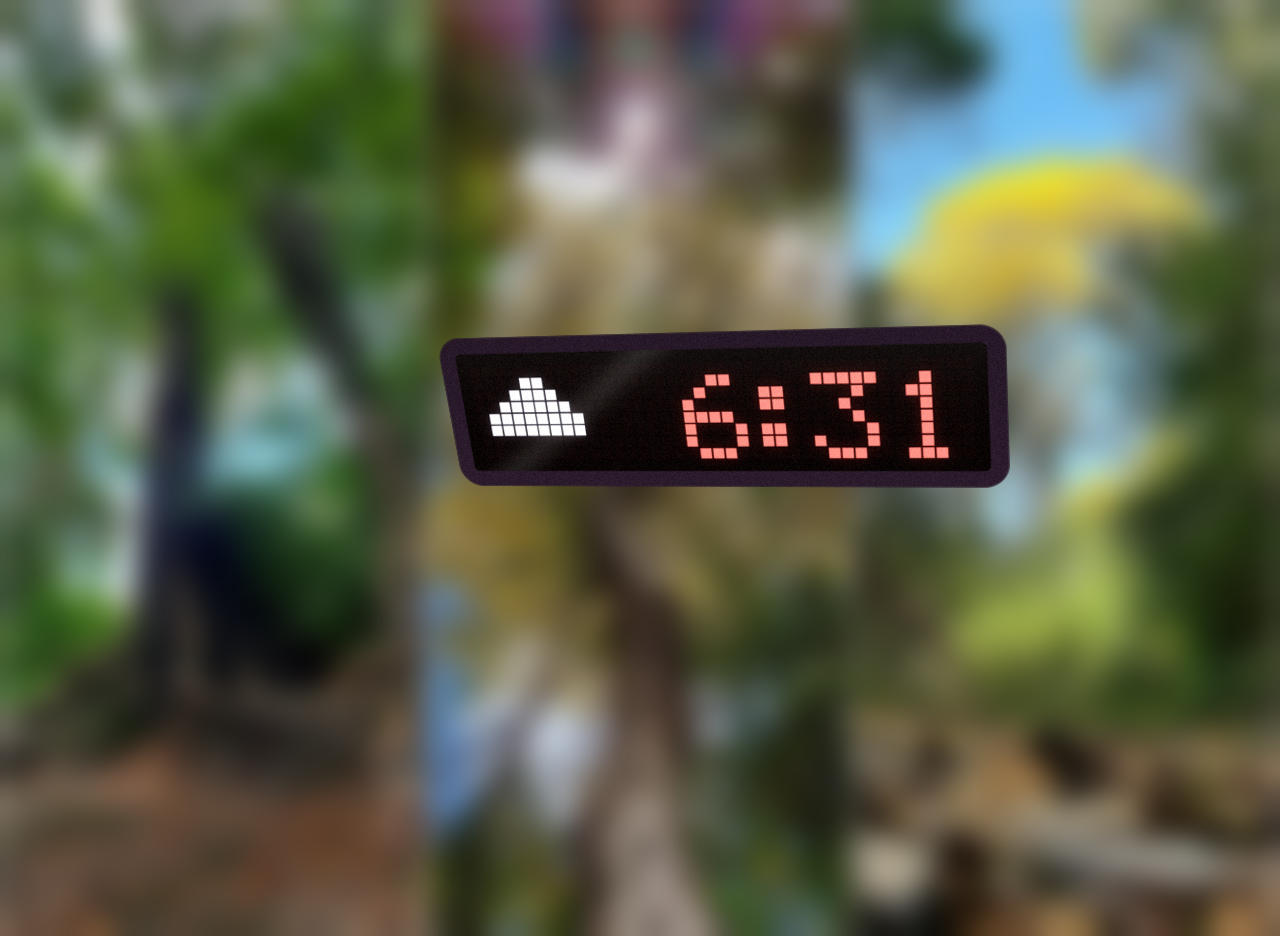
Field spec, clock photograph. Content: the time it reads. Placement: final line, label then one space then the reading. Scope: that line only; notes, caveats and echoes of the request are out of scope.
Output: 6:31
